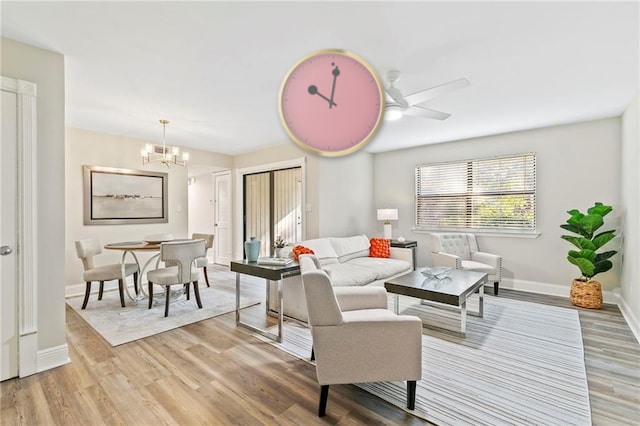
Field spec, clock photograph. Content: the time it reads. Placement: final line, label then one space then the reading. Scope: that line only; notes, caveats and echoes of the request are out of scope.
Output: 10:01
